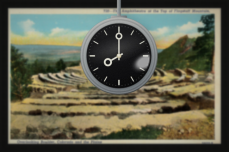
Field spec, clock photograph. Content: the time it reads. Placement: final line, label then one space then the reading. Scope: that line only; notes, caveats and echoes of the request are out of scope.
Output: 8:00
